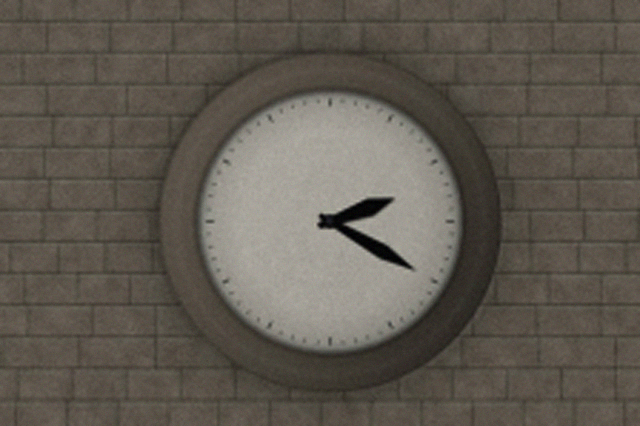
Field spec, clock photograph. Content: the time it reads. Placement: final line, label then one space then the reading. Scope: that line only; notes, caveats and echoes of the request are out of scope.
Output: 2:20
